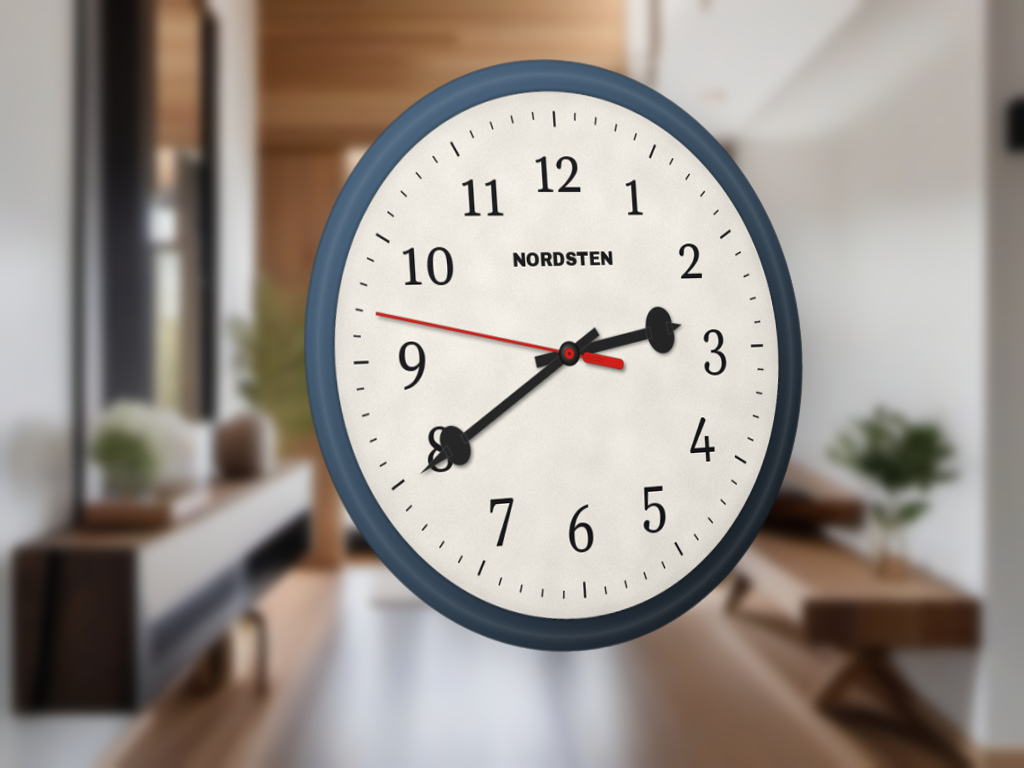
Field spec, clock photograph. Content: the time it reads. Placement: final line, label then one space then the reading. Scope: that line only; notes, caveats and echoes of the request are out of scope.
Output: 2:39:47
